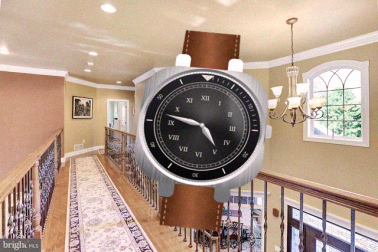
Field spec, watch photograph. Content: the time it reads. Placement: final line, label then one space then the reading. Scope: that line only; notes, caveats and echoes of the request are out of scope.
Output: 4:47
